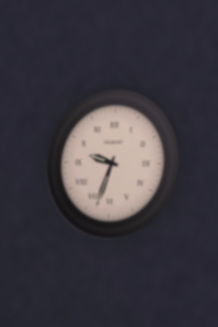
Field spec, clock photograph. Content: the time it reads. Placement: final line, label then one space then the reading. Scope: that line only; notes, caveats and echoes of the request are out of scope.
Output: 9:33
